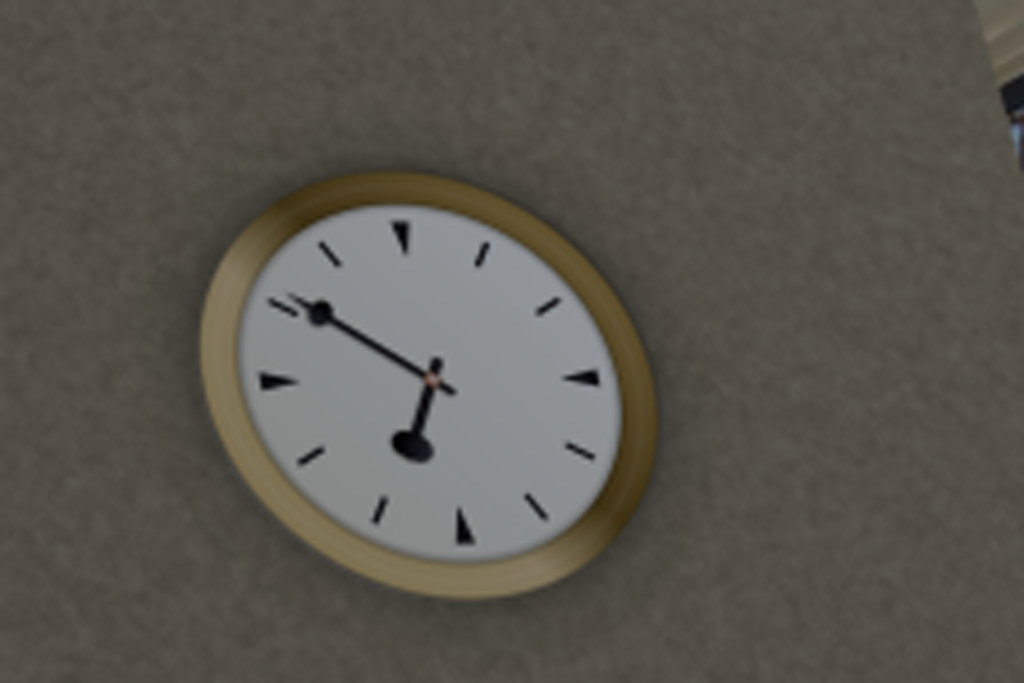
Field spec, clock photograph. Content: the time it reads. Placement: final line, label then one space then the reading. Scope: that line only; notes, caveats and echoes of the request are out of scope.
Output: 6:51
